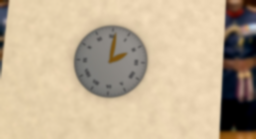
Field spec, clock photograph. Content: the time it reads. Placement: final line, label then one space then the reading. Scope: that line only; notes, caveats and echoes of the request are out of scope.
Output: 2:01
